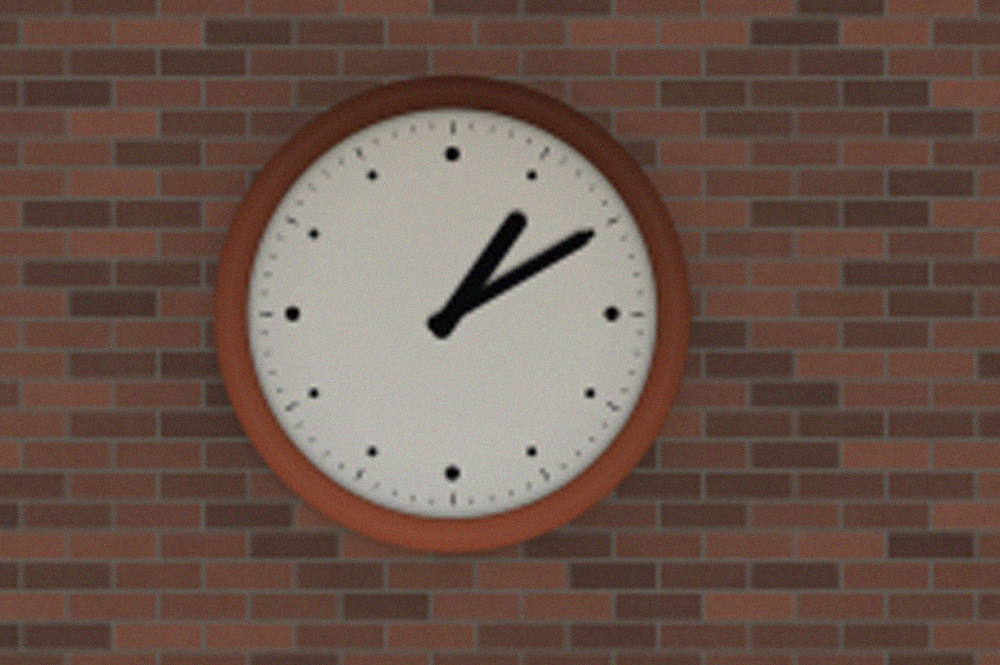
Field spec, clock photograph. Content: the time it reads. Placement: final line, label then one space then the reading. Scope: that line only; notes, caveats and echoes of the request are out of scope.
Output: 1:10
